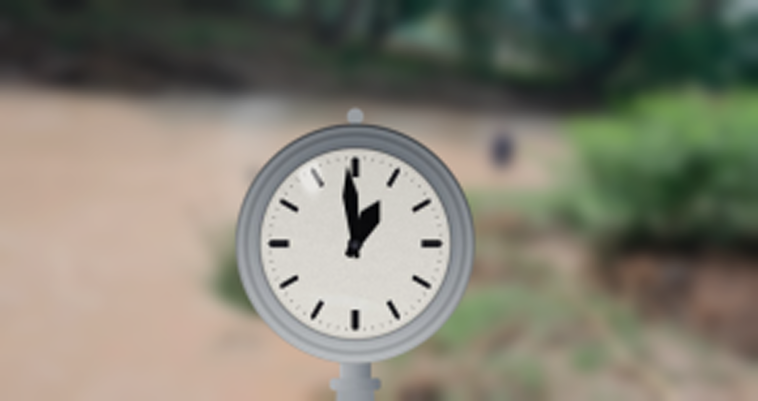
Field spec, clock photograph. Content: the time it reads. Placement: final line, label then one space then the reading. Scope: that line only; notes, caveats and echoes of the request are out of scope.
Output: 12:59
